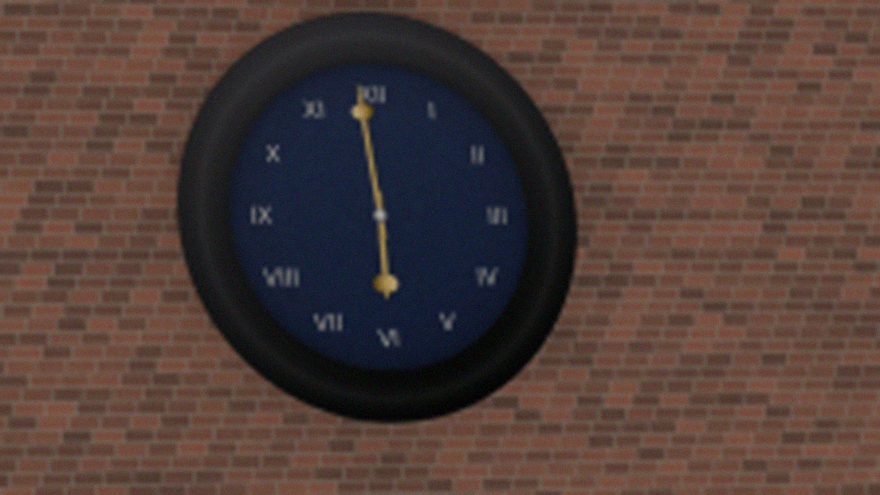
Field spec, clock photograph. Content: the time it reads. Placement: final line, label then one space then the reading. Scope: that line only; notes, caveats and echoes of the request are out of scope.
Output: 5:59
